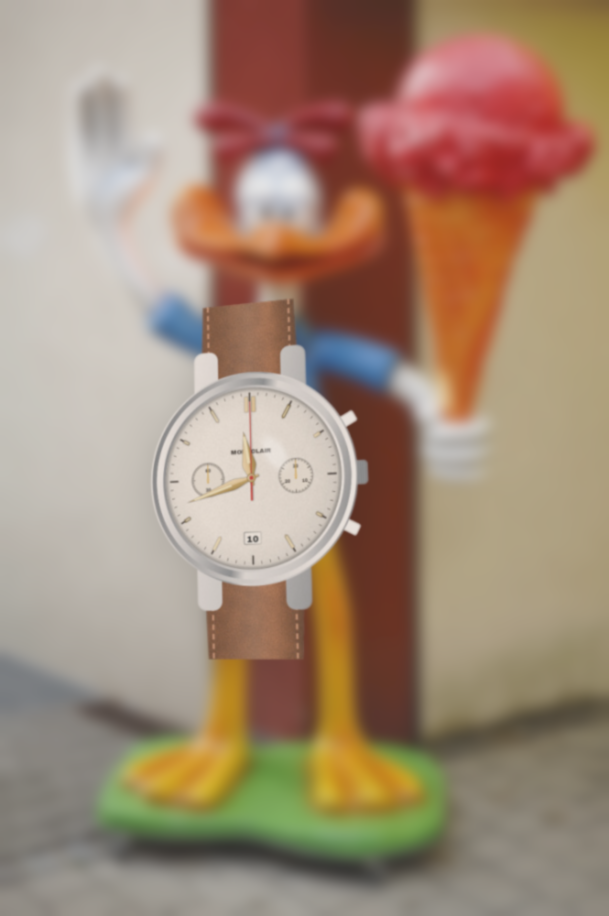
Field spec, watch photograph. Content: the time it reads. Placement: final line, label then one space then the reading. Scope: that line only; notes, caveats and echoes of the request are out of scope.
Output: 11:42
